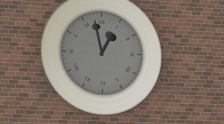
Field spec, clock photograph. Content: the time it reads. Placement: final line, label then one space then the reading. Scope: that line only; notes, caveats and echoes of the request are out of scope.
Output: 12:58
